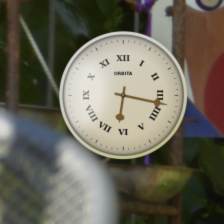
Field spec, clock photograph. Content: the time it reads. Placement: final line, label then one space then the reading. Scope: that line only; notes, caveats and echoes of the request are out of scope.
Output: 6:17
